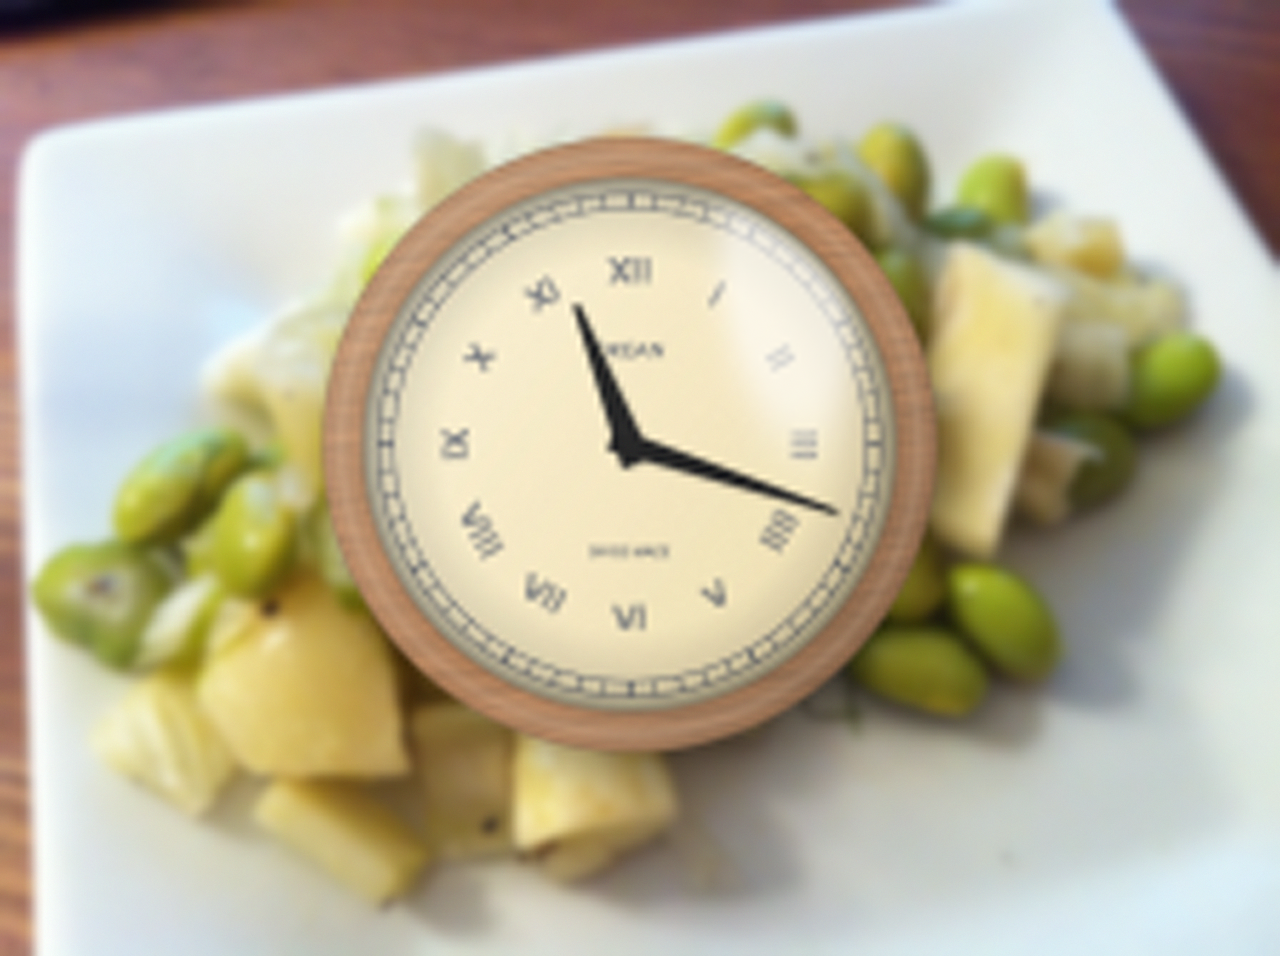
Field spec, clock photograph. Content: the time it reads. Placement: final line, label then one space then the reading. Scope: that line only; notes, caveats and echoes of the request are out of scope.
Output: 11:18
